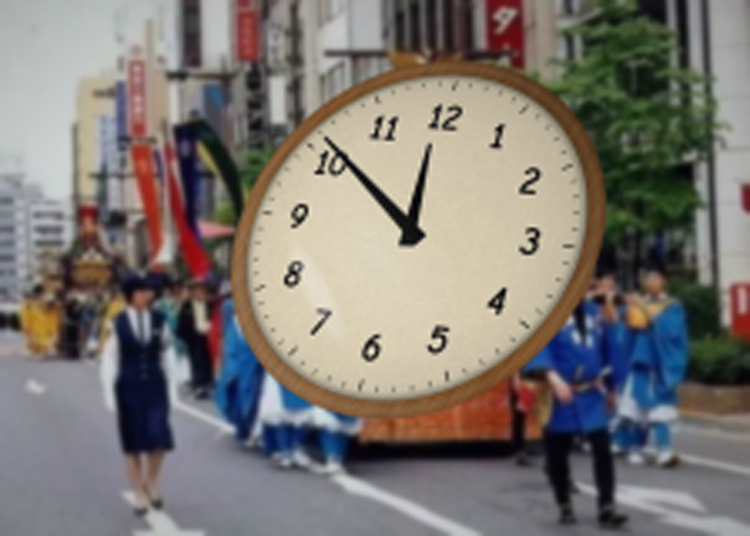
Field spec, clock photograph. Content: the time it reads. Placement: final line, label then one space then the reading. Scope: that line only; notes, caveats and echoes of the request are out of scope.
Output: 11:51
